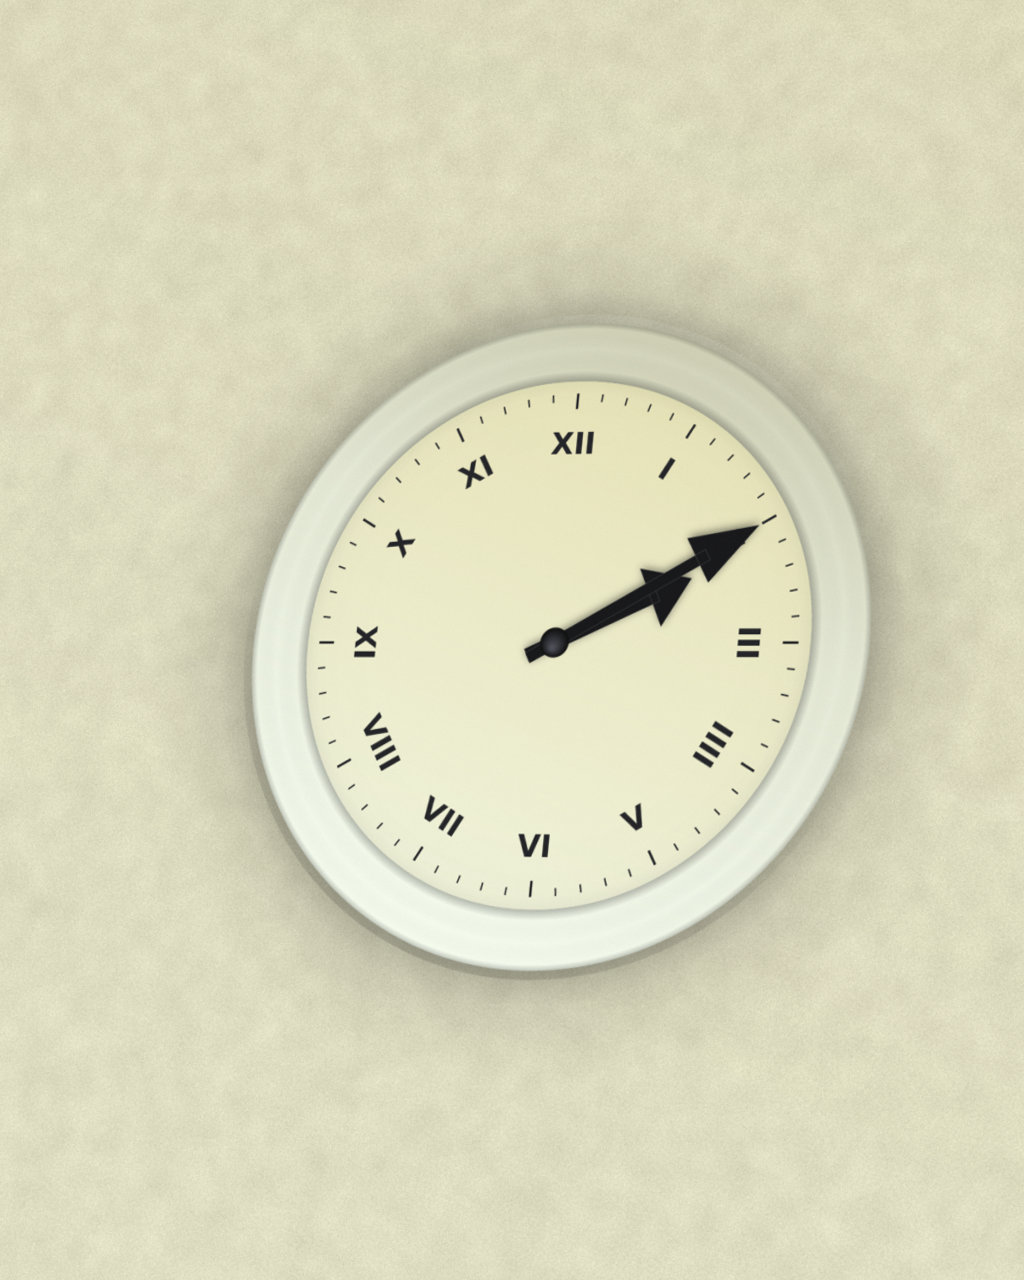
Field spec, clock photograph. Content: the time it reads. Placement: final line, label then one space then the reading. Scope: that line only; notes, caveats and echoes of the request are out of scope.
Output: 2:10
